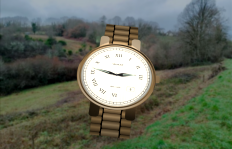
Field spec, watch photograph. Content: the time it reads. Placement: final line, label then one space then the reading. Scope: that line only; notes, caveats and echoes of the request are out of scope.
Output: 2:47
